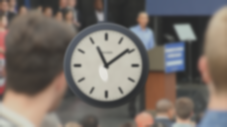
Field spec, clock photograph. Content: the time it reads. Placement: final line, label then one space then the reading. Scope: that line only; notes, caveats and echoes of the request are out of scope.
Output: 11:09
